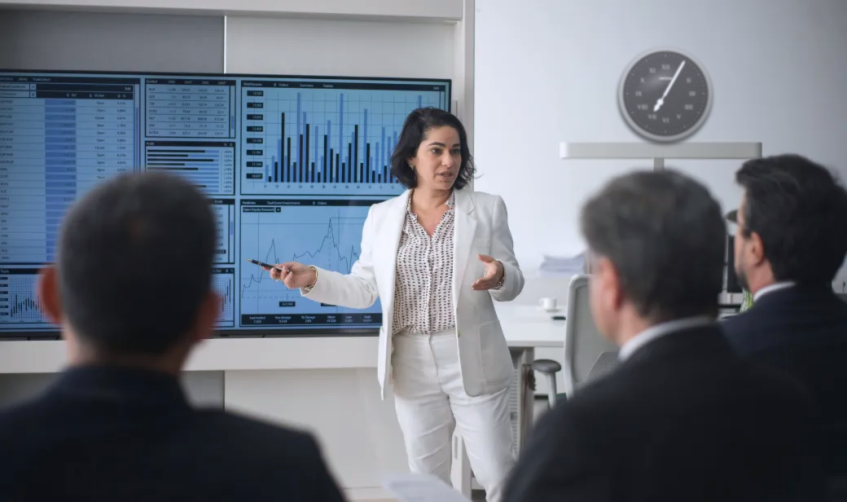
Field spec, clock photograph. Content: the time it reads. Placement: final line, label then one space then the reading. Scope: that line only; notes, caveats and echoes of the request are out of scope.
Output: 7:05
